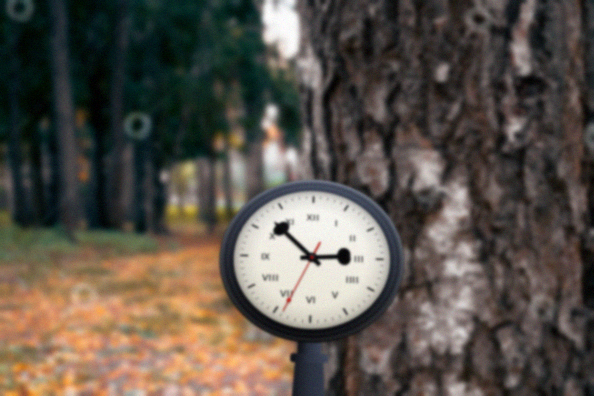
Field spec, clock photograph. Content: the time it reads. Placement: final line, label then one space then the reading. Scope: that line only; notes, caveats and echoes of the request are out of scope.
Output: 2:52:34
